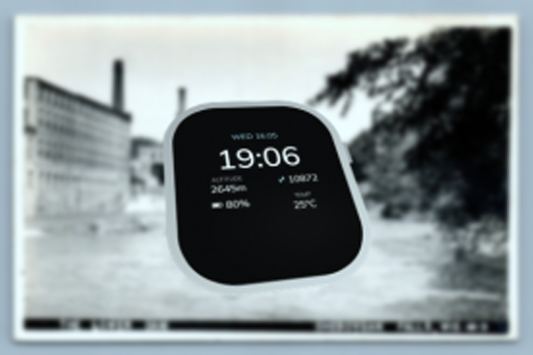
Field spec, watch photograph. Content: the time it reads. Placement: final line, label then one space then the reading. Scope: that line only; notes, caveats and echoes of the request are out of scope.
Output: 19:06
